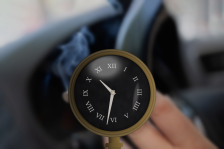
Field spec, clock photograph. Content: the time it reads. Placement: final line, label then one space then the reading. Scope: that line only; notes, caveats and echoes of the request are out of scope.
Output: 10:32
